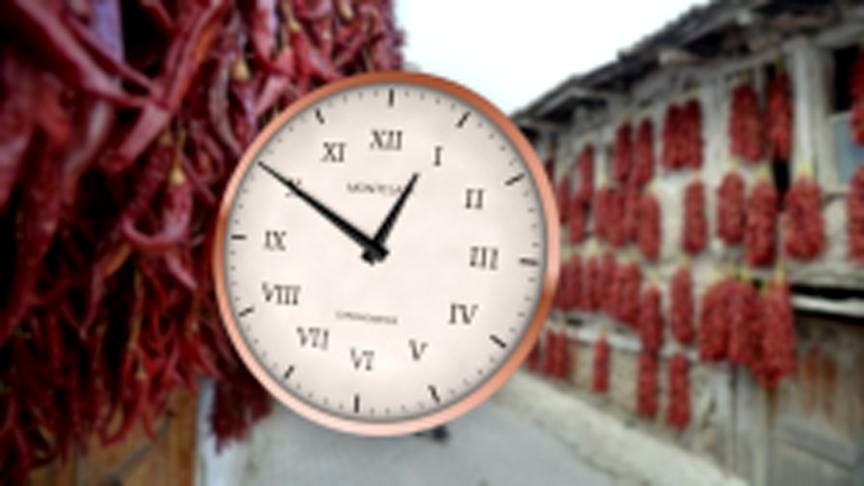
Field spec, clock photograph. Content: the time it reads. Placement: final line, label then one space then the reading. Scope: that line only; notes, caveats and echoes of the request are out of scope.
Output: 12:50
